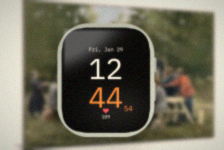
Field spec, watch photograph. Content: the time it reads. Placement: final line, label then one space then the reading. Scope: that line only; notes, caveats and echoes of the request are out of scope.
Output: 12:44
